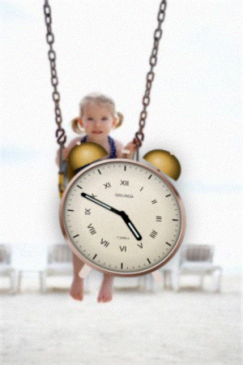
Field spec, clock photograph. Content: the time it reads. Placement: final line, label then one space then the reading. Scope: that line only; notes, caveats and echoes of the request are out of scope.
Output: 4:49
